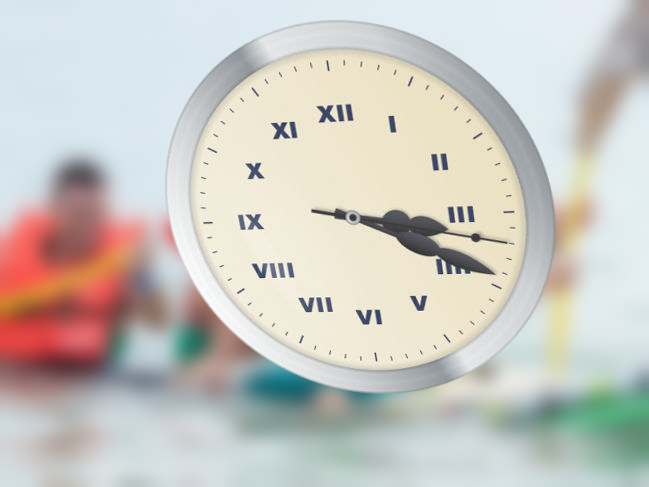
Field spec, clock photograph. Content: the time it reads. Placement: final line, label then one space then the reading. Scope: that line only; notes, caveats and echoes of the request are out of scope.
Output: 3:19:17
